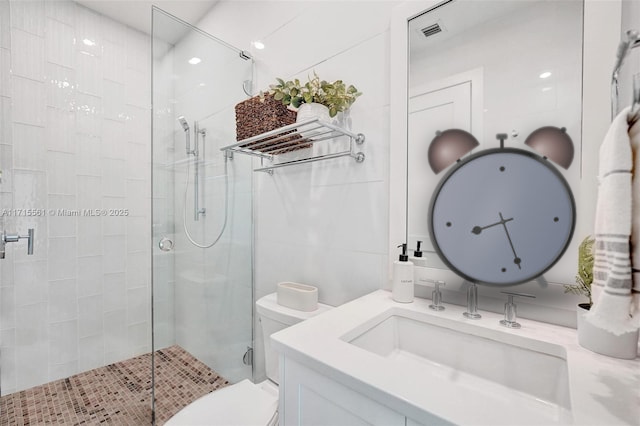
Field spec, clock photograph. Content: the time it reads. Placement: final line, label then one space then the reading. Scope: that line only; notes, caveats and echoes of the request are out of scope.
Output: 8:27
